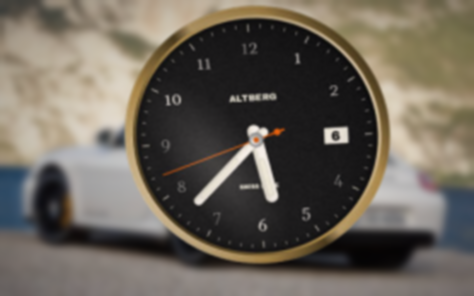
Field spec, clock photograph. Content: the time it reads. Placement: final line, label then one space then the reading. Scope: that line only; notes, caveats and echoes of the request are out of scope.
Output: 5:37:42
